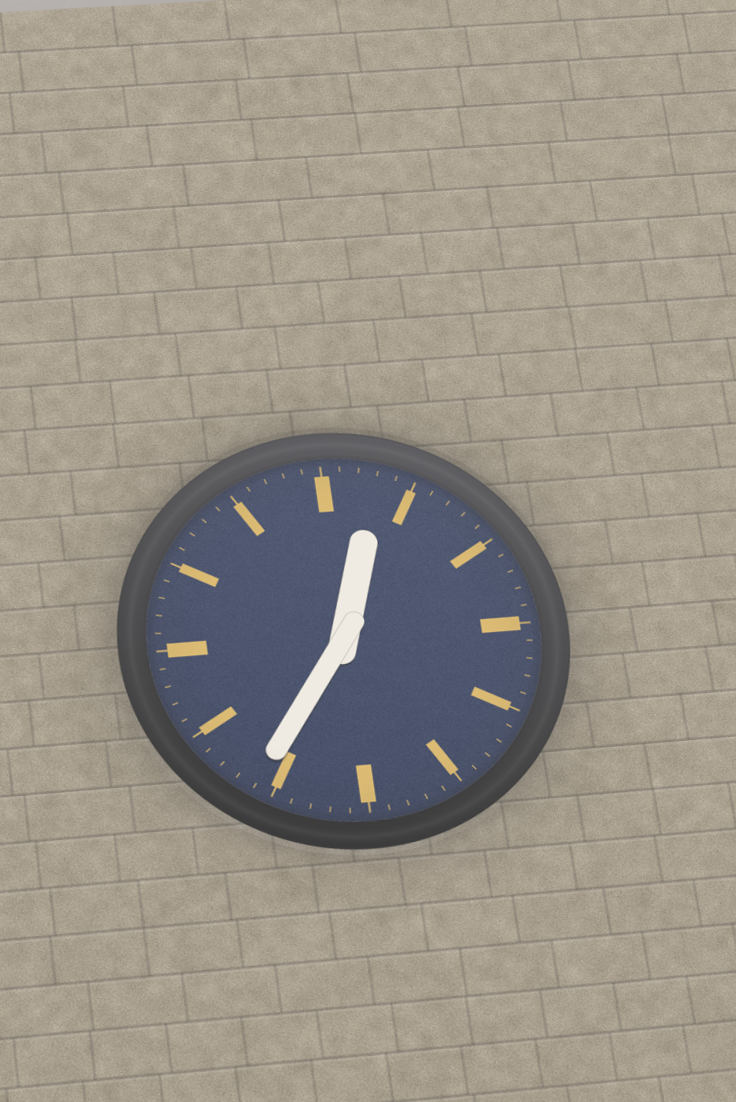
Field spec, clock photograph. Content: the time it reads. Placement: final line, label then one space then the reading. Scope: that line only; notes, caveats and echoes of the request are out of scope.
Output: 12:36
